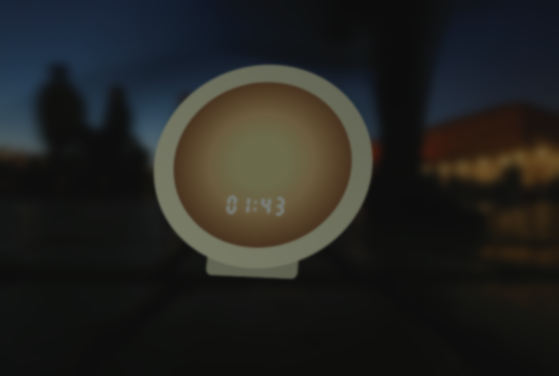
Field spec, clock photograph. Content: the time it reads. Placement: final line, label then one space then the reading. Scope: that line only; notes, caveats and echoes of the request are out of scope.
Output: 1:43
